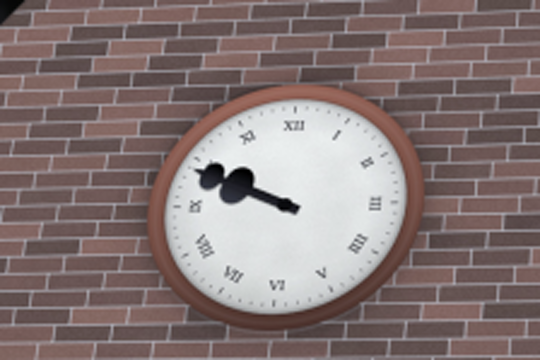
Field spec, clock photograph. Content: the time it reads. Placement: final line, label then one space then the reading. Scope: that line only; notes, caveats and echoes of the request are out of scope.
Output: 9:49
